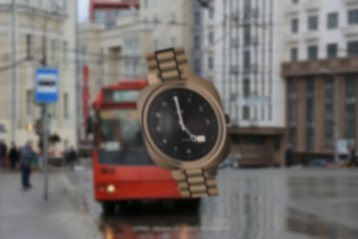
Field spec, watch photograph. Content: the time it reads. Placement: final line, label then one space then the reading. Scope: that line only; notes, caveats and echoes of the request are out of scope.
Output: 5:00
